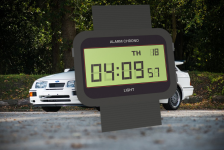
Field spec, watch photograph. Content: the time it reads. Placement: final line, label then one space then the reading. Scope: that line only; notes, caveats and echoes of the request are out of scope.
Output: 4:09:57
